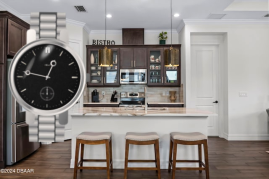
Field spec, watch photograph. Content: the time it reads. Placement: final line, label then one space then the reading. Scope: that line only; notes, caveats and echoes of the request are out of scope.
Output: 12:47
